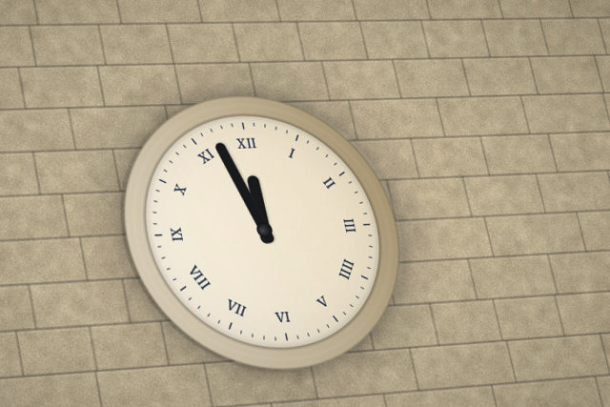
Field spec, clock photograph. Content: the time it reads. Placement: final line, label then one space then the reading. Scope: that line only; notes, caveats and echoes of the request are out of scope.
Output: 11:57
